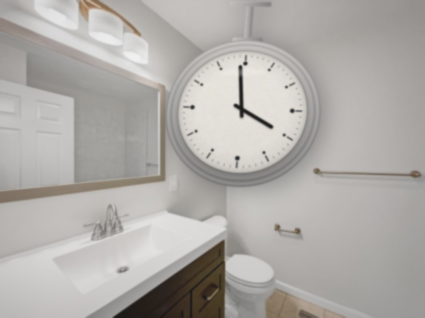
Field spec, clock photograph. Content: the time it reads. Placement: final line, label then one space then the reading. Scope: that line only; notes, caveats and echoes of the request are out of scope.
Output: 3:59
